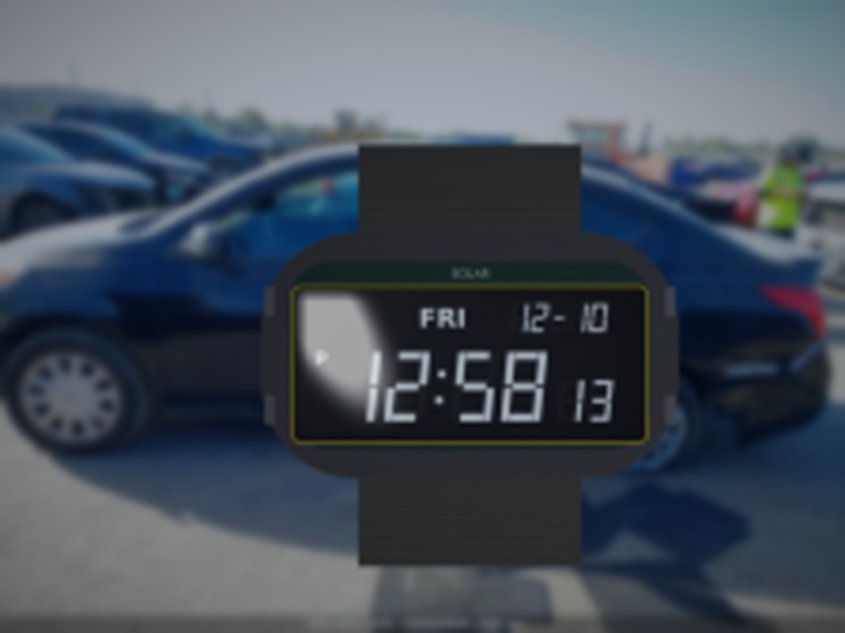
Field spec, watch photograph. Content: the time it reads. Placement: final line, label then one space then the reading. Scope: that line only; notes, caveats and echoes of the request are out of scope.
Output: 12:58:13
